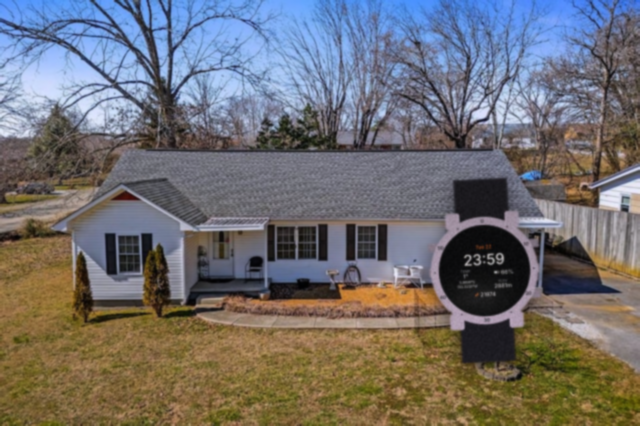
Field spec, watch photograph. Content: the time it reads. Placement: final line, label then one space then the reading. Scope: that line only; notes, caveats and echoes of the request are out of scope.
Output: 23:59
